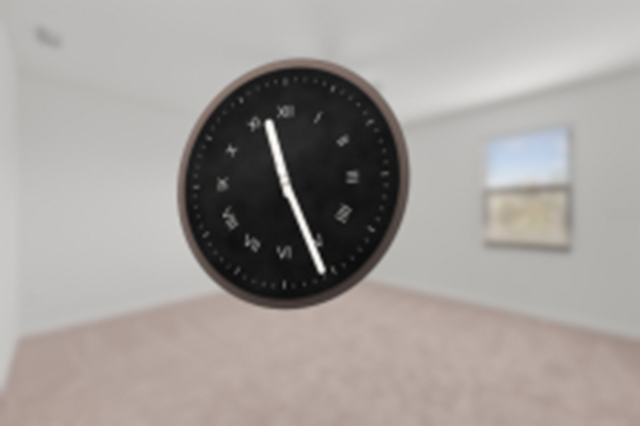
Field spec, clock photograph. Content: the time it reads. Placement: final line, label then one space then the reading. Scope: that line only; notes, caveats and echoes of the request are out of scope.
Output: 11:26
